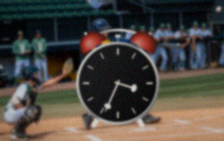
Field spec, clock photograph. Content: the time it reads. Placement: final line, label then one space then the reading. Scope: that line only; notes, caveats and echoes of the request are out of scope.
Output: 3:34
